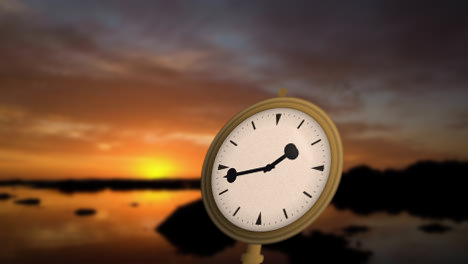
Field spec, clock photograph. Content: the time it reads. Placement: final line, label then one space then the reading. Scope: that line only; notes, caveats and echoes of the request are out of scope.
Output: 1:43
